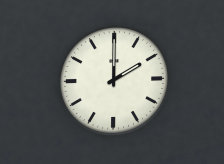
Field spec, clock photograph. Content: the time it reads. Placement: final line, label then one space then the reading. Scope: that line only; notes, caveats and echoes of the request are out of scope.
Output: 2:00
